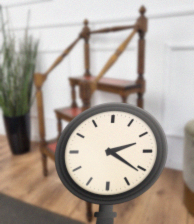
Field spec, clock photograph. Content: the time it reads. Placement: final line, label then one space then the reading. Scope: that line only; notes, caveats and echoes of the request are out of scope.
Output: 2:21
